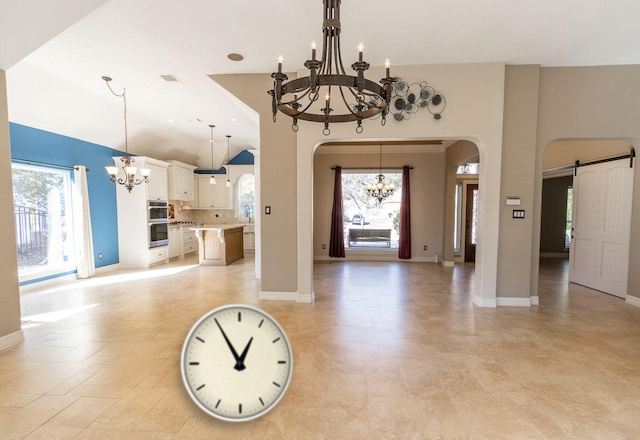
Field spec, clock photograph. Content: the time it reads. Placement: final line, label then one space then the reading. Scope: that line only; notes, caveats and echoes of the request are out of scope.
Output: 12:55
